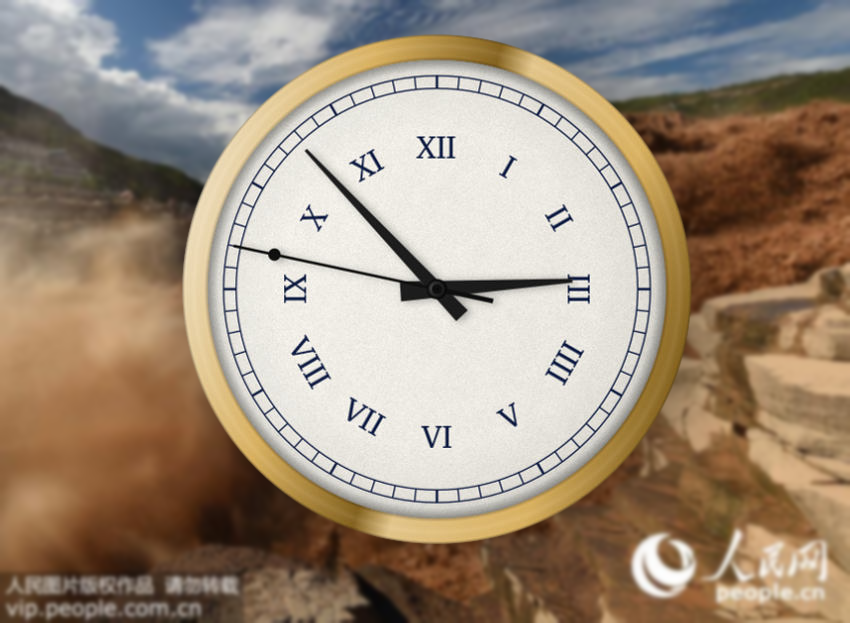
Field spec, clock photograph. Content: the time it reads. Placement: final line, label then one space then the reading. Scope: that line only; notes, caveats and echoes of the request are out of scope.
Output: 2:52:47
